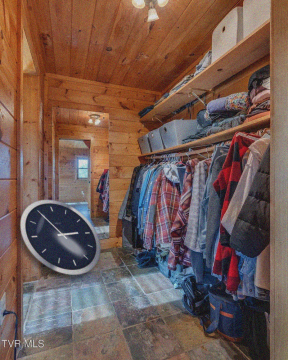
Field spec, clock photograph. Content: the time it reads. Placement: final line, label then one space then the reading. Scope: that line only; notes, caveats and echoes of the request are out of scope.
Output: 2:55
